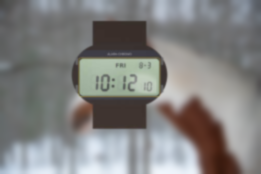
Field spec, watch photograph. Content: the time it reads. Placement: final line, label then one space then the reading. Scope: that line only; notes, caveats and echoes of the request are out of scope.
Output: 10:12:10
